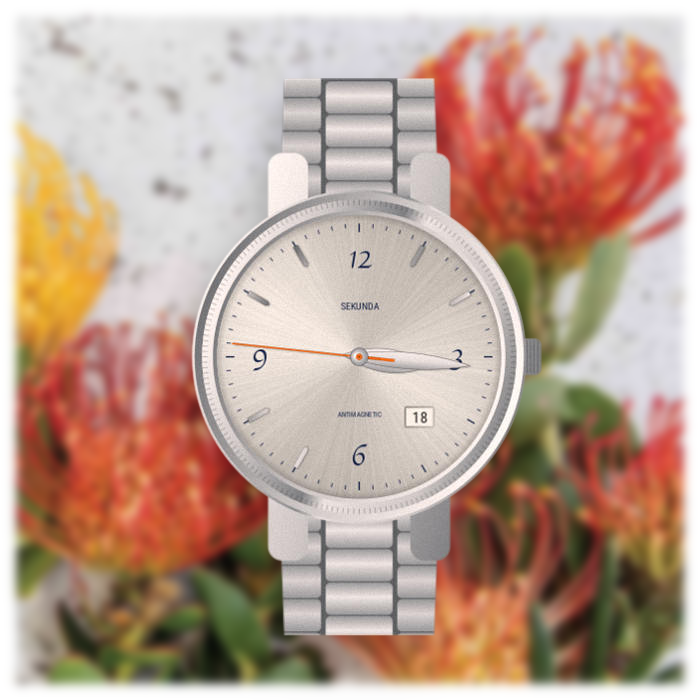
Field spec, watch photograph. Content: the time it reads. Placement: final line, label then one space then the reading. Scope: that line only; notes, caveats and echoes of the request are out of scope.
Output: 3:15:46
